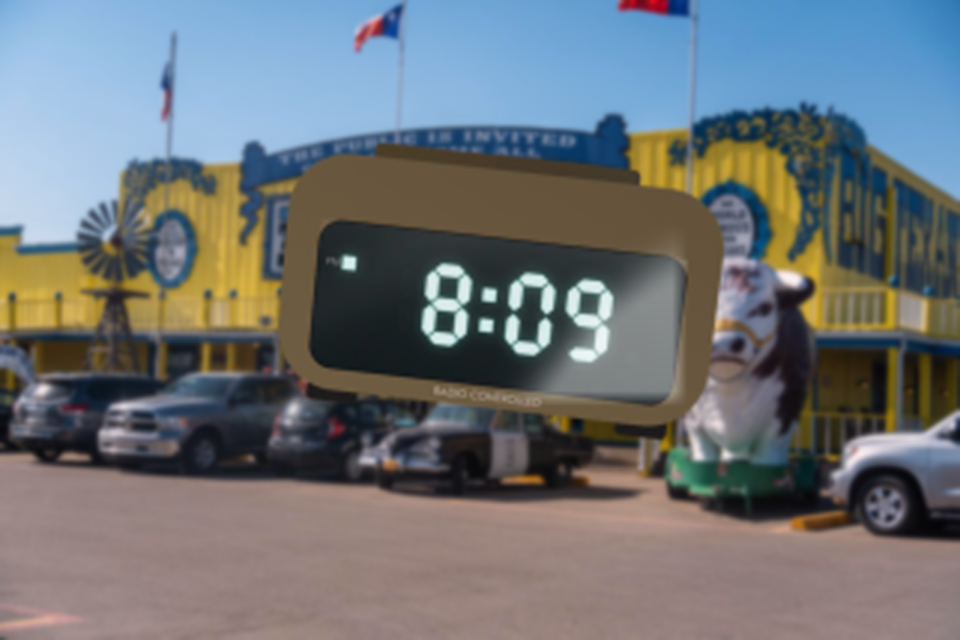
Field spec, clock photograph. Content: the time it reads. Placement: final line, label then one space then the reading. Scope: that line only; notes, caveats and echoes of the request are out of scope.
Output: 8:09
